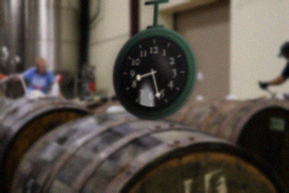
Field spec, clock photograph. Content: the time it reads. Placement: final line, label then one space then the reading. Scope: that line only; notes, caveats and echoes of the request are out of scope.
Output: 8:27
